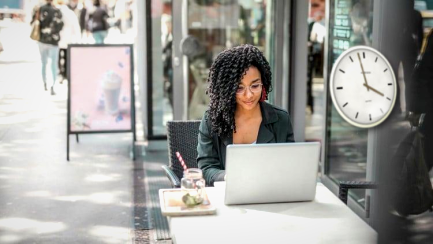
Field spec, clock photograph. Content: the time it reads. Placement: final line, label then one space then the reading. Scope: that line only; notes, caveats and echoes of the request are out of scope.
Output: 3:58
